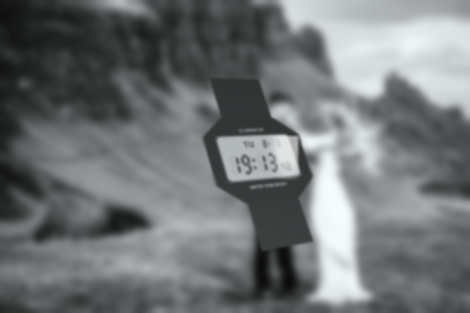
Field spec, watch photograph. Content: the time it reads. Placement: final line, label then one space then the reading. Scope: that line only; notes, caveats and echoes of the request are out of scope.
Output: 19:13
